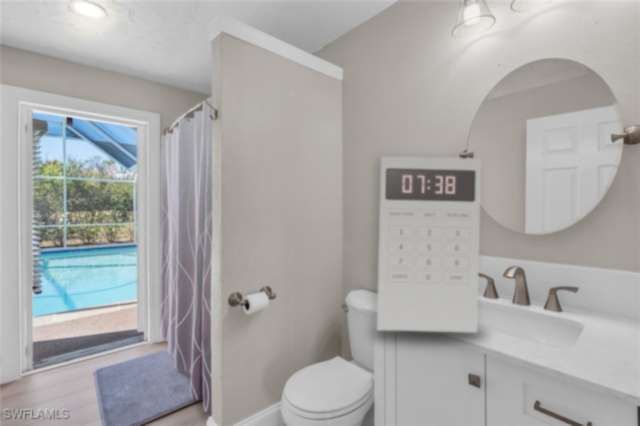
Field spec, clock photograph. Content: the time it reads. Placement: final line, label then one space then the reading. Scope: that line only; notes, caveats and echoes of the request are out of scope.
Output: 7:38
